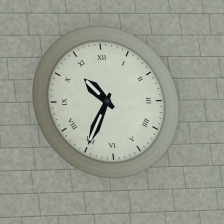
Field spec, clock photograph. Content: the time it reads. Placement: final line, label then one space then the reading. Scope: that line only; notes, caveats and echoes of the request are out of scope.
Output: 10:35
